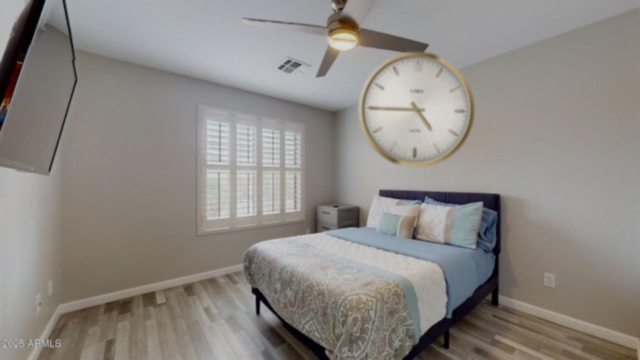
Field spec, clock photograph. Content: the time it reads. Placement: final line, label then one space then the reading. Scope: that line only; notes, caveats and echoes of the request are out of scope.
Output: 4:45
